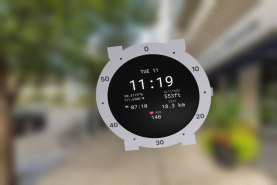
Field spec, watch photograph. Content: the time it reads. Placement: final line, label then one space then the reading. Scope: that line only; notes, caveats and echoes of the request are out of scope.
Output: 11:19
